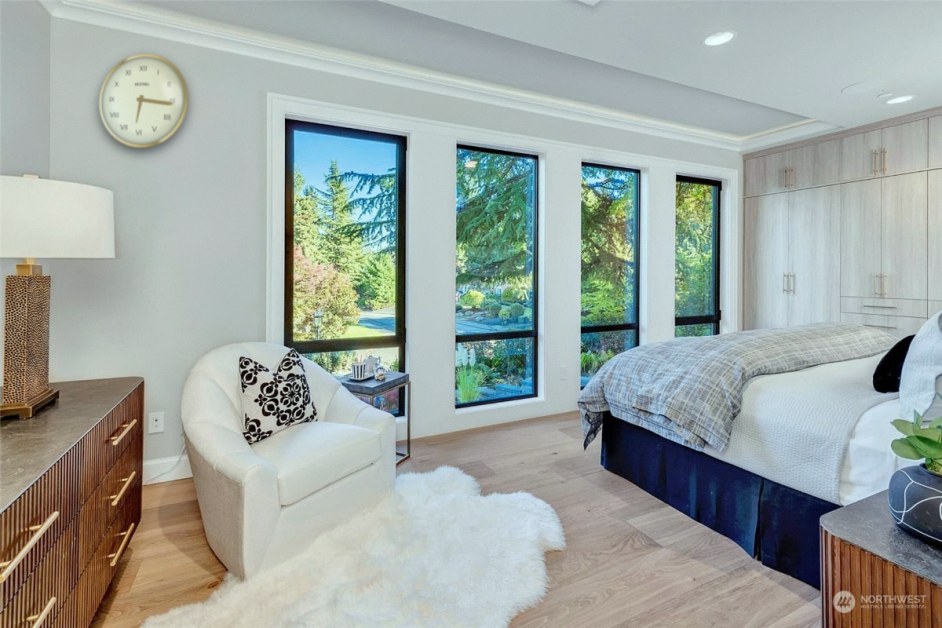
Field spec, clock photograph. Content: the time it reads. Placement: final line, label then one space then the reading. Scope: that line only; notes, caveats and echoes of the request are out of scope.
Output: 6:16
